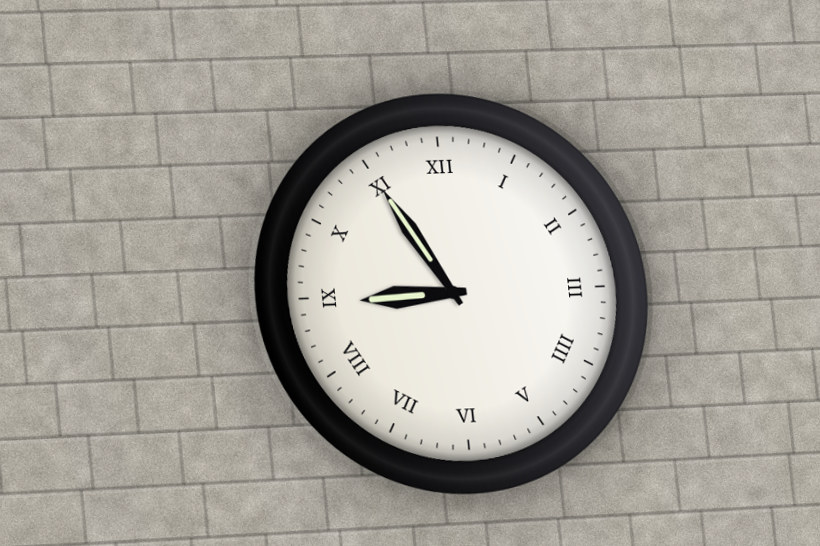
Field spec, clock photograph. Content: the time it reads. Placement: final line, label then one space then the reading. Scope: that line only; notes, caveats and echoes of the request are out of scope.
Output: 8:55
